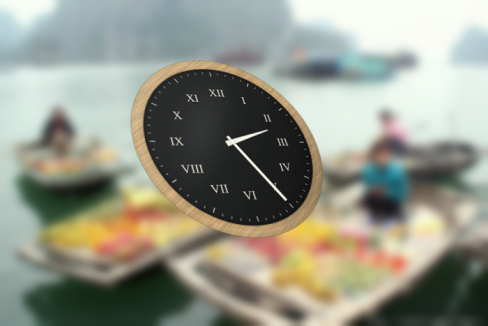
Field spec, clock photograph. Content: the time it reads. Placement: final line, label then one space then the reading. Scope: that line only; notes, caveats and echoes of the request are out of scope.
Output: 2:25
